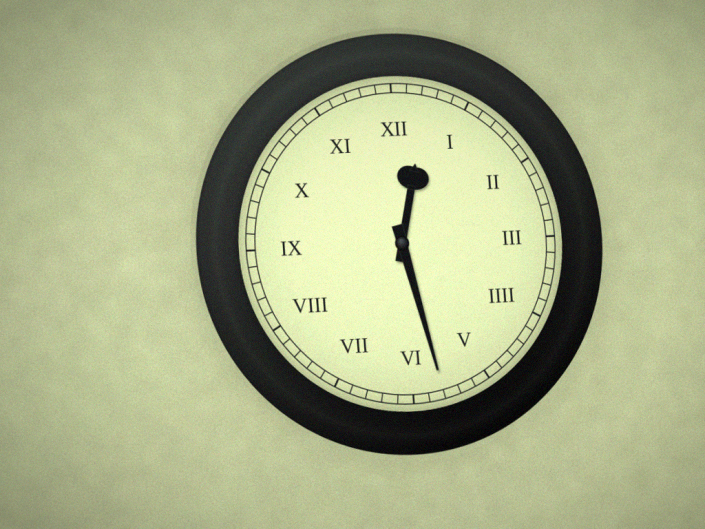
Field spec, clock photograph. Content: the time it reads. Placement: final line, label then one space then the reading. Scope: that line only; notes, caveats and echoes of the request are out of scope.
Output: 12:28
